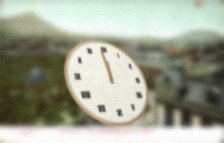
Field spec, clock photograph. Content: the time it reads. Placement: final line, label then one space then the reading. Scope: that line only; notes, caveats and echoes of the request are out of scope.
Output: 11:59
